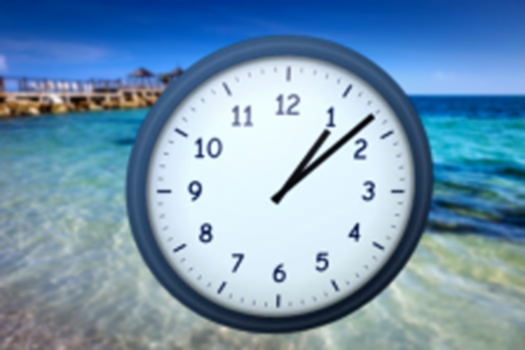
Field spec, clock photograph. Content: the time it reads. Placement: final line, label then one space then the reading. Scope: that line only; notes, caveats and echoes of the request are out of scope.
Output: 1:08
